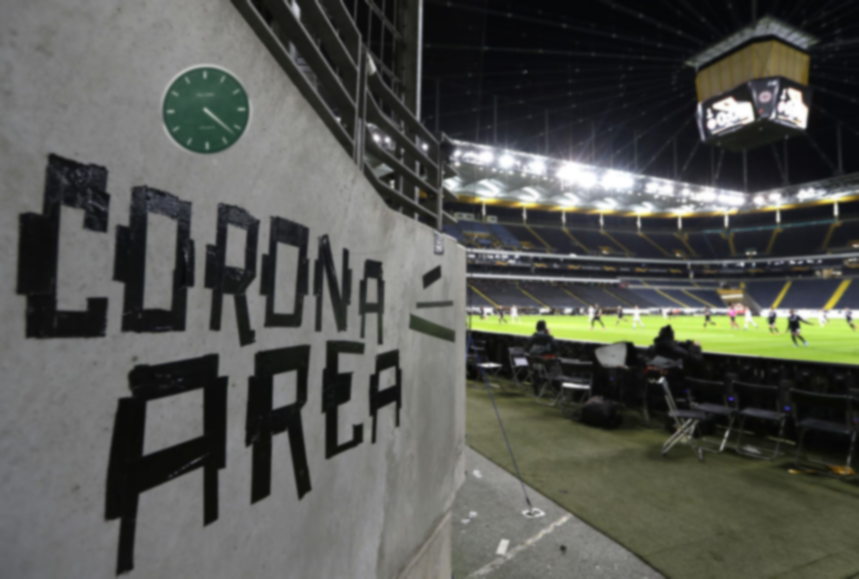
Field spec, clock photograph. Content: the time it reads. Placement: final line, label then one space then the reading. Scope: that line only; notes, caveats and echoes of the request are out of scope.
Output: 4:22
